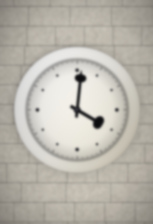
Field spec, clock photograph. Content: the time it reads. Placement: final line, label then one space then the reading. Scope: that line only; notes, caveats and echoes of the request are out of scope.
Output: 4:01
